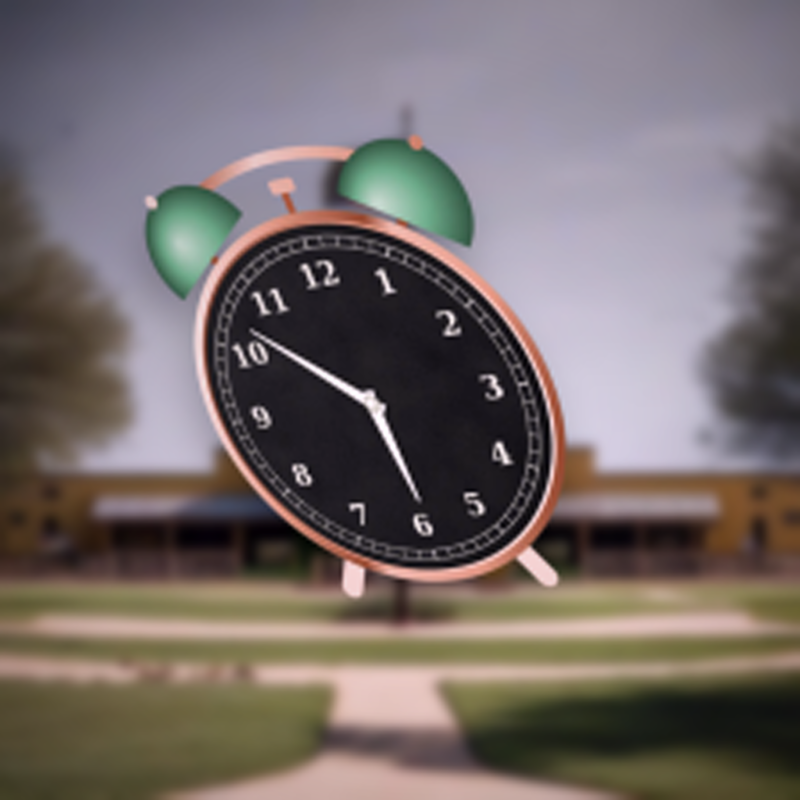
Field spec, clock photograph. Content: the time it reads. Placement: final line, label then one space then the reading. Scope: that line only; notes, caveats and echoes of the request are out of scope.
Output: 5:52
